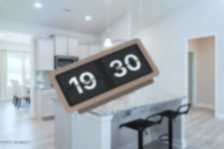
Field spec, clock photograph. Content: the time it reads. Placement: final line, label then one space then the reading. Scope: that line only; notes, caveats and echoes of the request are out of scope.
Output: 19:30
